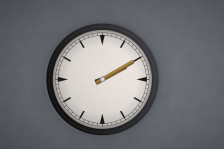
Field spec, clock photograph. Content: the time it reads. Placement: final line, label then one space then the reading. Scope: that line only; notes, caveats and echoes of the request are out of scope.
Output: 2:10
